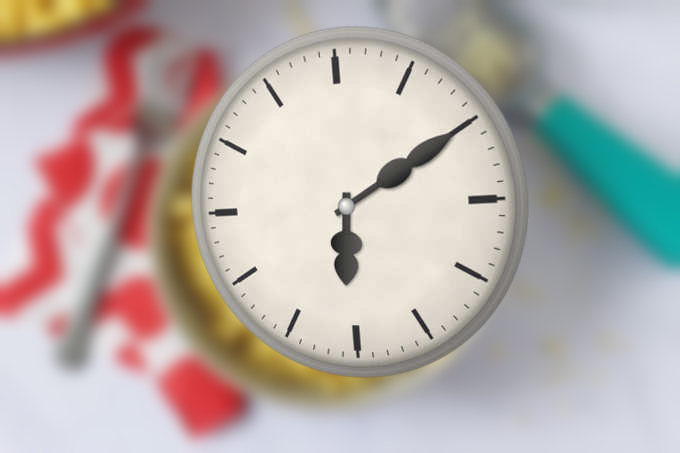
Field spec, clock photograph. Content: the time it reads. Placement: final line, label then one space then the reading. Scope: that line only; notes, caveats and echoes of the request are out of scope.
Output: 6:10
